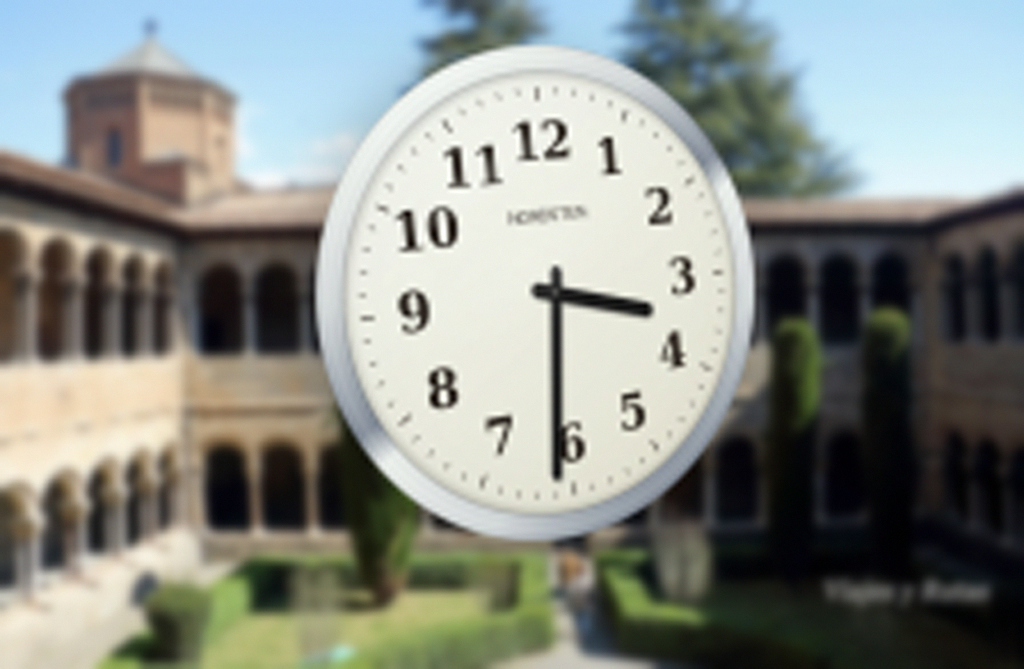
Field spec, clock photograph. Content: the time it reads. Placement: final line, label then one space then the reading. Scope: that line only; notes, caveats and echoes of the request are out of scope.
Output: 3:31
